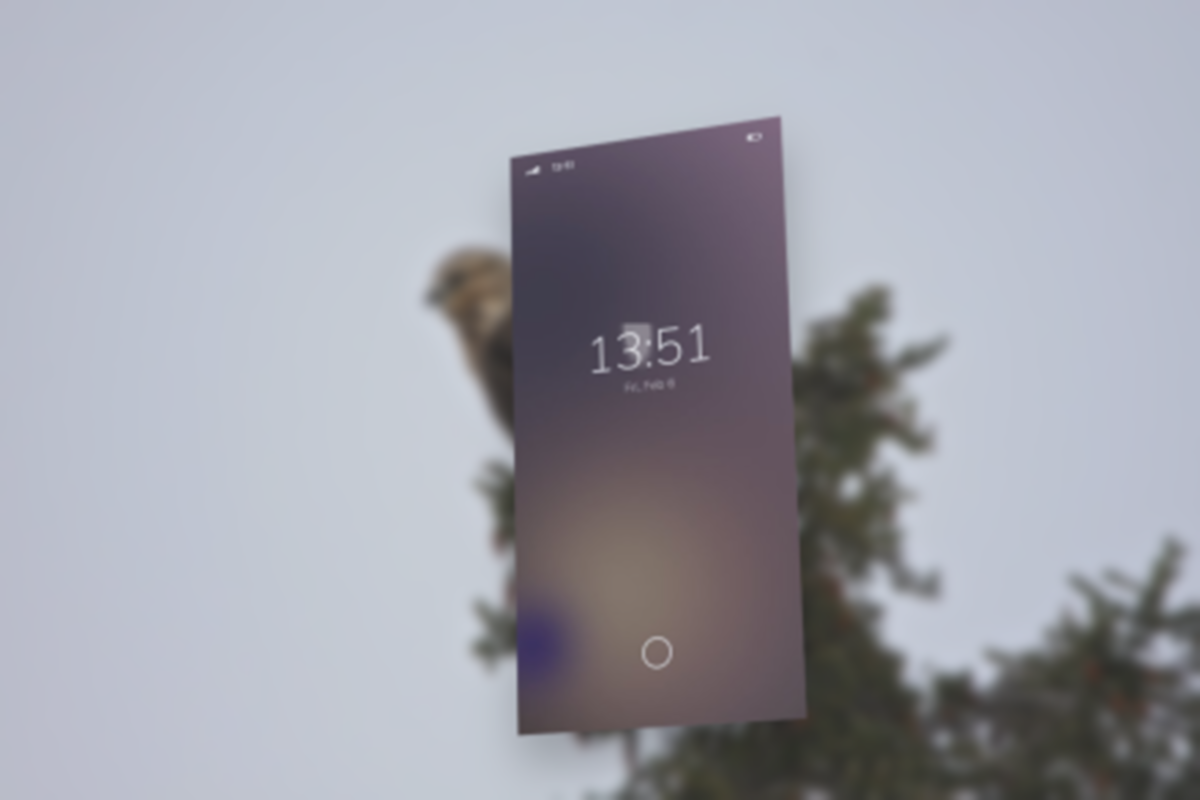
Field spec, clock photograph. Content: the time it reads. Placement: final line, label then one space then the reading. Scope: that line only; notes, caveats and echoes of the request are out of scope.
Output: 13:51
